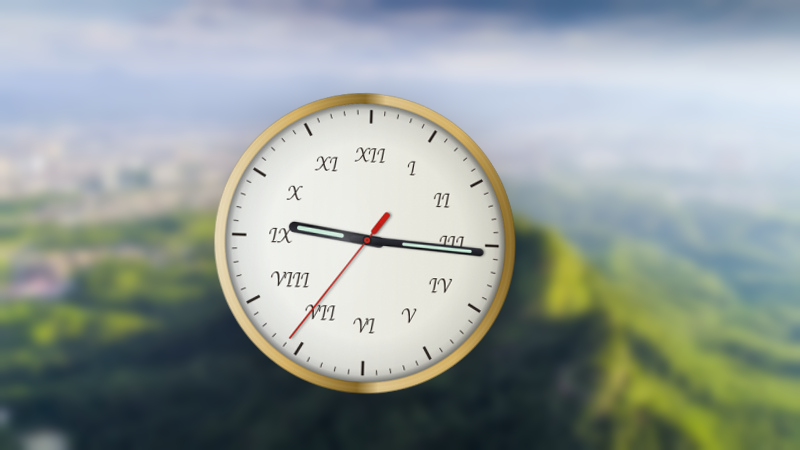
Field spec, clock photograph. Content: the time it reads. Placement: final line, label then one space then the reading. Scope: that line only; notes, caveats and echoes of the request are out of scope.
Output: 9:15:36
